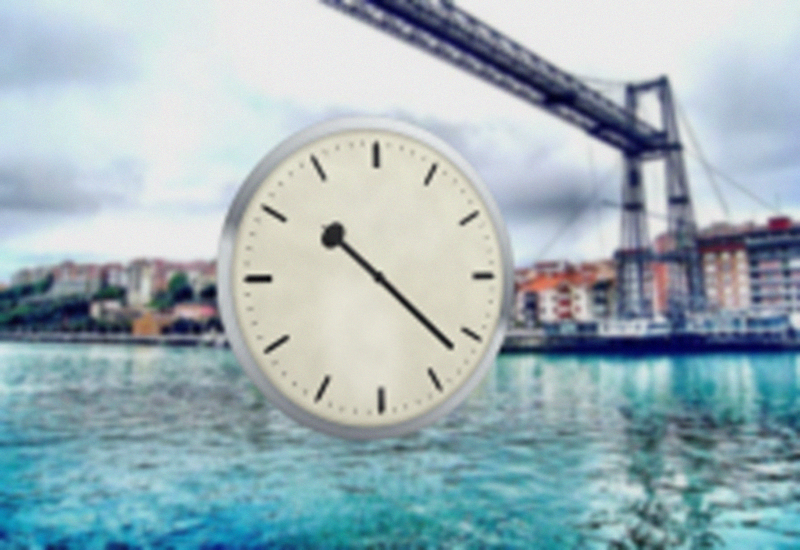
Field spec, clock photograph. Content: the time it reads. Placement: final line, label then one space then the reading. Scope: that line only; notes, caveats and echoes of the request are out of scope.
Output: 10:22
